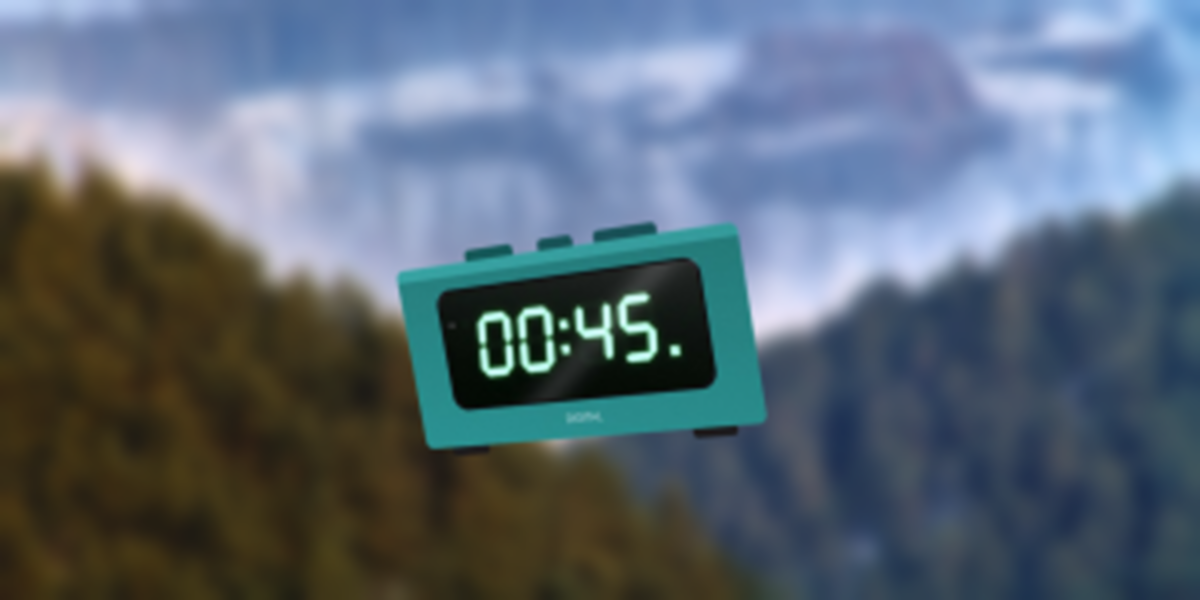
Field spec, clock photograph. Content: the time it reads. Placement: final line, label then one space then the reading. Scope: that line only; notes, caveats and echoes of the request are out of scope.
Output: 0:45
